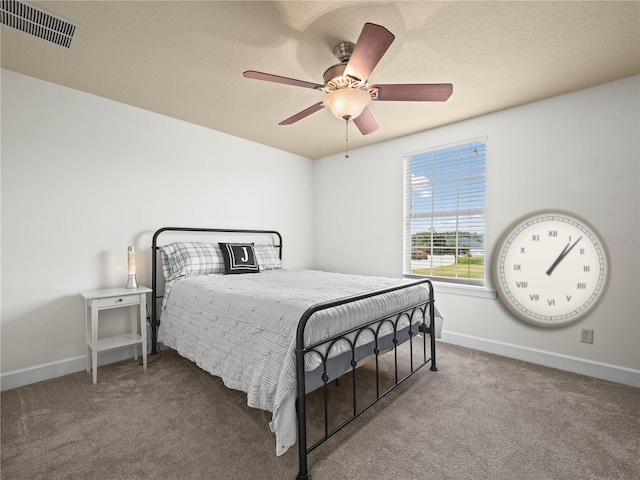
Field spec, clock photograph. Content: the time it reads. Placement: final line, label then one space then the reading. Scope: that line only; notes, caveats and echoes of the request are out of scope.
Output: 1:07
